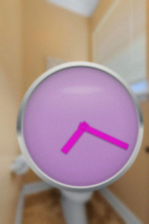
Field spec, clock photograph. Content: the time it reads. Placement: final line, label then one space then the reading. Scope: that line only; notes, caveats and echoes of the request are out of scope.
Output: 7:19
